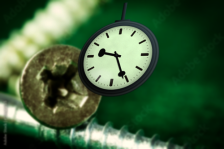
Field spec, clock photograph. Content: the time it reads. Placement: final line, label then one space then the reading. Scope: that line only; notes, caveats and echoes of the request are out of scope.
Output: 9:26
